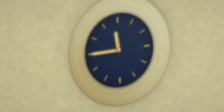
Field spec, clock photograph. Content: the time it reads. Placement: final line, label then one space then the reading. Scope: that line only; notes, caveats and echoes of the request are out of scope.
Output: 11:45
